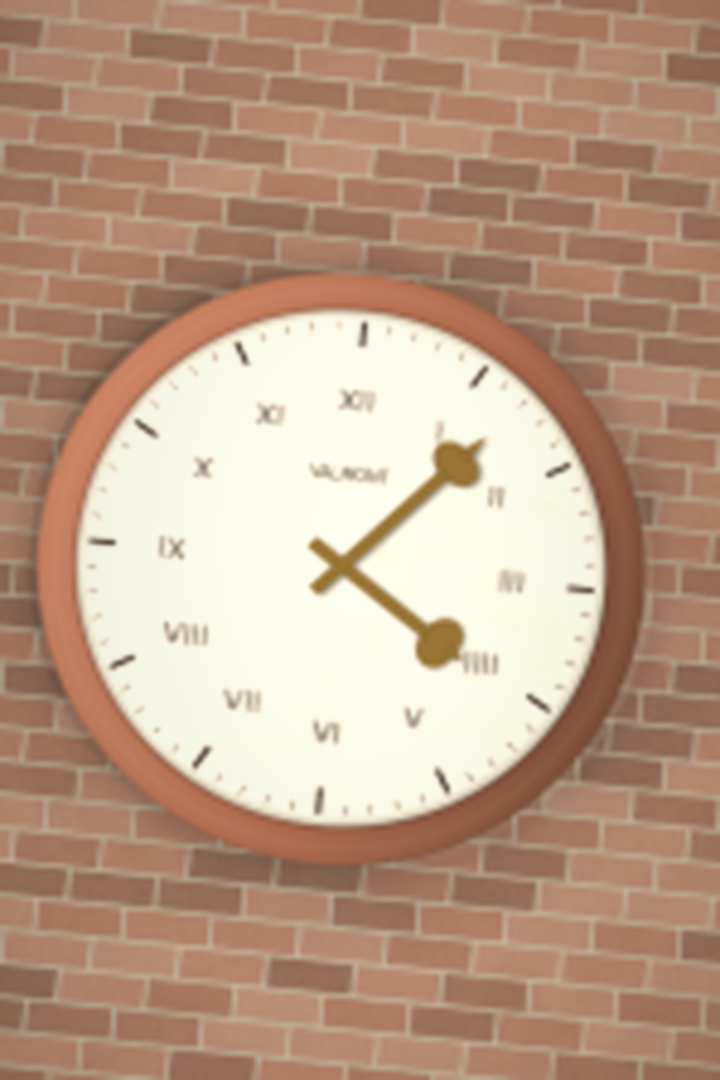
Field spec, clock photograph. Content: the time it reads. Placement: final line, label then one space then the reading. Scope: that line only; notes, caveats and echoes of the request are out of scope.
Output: 4:07
